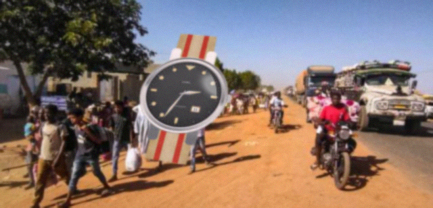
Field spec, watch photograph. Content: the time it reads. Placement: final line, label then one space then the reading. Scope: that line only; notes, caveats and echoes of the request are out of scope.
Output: 2:34
